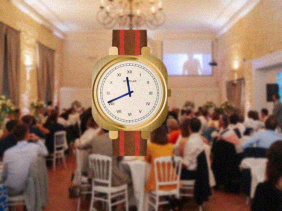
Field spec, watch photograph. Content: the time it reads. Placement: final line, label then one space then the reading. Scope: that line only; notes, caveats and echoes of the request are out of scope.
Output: 11:41
